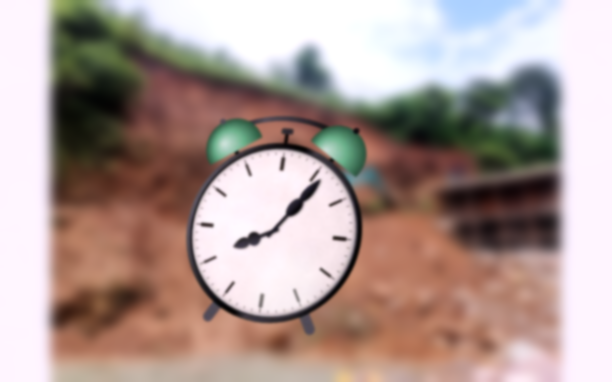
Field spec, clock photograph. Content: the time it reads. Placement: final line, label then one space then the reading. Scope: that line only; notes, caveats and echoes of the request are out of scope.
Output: 8:06
